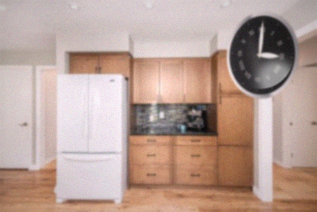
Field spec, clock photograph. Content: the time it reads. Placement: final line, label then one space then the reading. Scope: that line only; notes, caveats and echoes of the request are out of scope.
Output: 3:00
